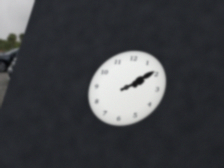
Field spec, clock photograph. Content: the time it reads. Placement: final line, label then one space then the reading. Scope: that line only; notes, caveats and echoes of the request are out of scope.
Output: 2:09
